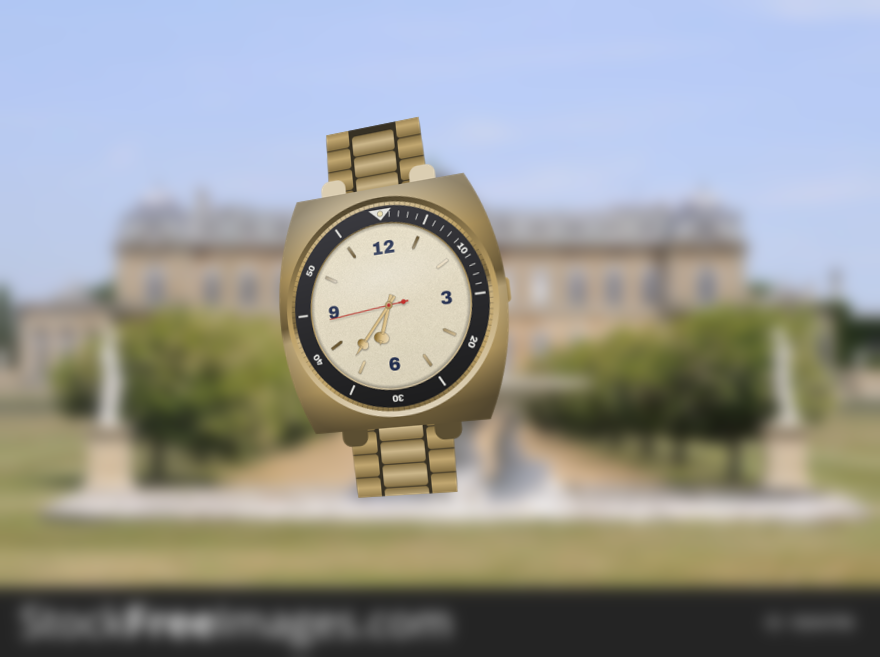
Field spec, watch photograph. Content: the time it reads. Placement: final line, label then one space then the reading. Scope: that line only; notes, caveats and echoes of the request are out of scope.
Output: 6:36:44
